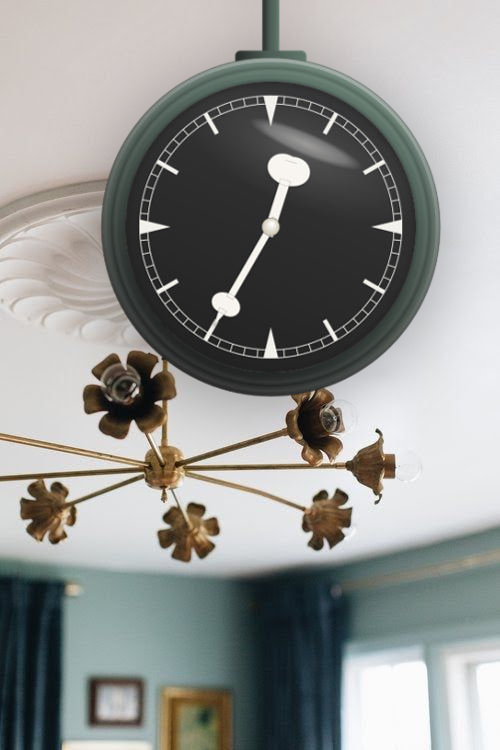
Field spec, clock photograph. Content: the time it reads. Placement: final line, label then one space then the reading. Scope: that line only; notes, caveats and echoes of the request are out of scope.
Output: 12:35
